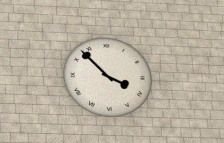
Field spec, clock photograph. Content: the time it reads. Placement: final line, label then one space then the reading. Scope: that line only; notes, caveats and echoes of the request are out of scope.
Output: 3:53
